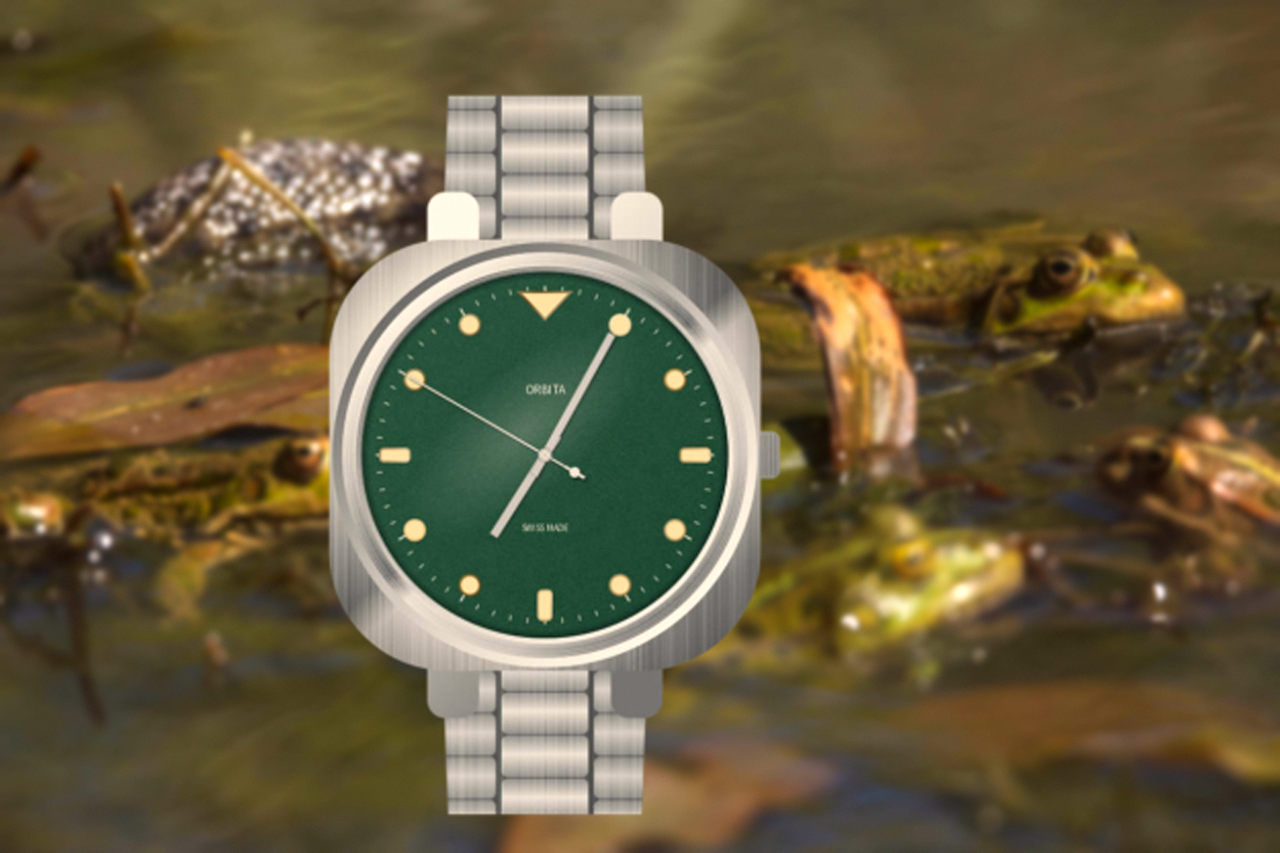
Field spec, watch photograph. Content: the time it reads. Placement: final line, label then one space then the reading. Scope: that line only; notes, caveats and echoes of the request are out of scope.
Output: 7:04:50
